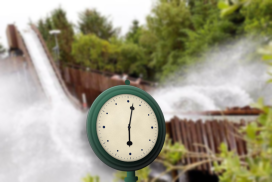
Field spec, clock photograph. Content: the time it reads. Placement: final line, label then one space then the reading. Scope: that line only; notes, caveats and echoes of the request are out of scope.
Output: 6:02
